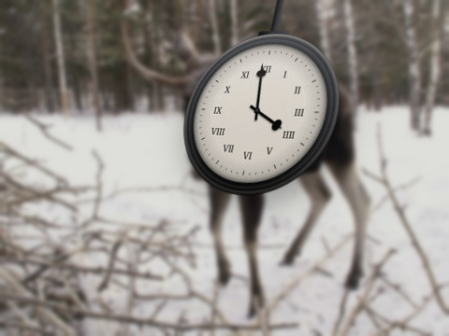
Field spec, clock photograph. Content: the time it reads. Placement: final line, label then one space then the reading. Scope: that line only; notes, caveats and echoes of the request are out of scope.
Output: 3:59
